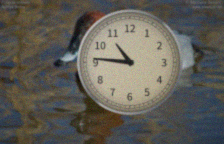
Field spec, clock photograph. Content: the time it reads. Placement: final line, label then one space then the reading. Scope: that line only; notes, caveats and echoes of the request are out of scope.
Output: 10:46
